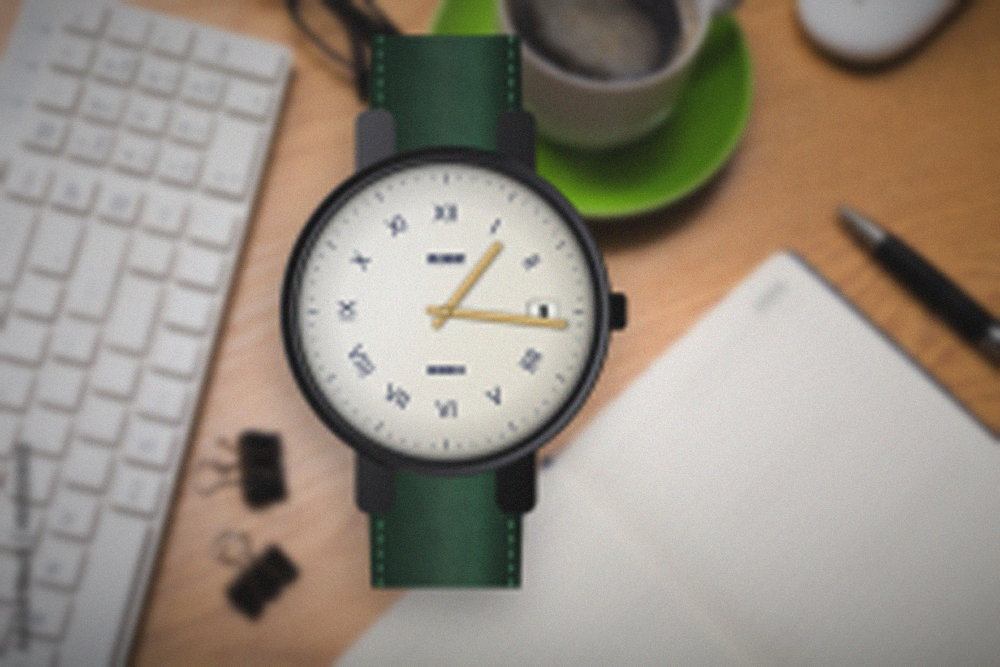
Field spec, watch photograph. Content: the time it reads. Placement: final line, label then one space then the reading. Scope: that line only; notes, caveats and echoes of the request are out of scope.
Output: 1:16
